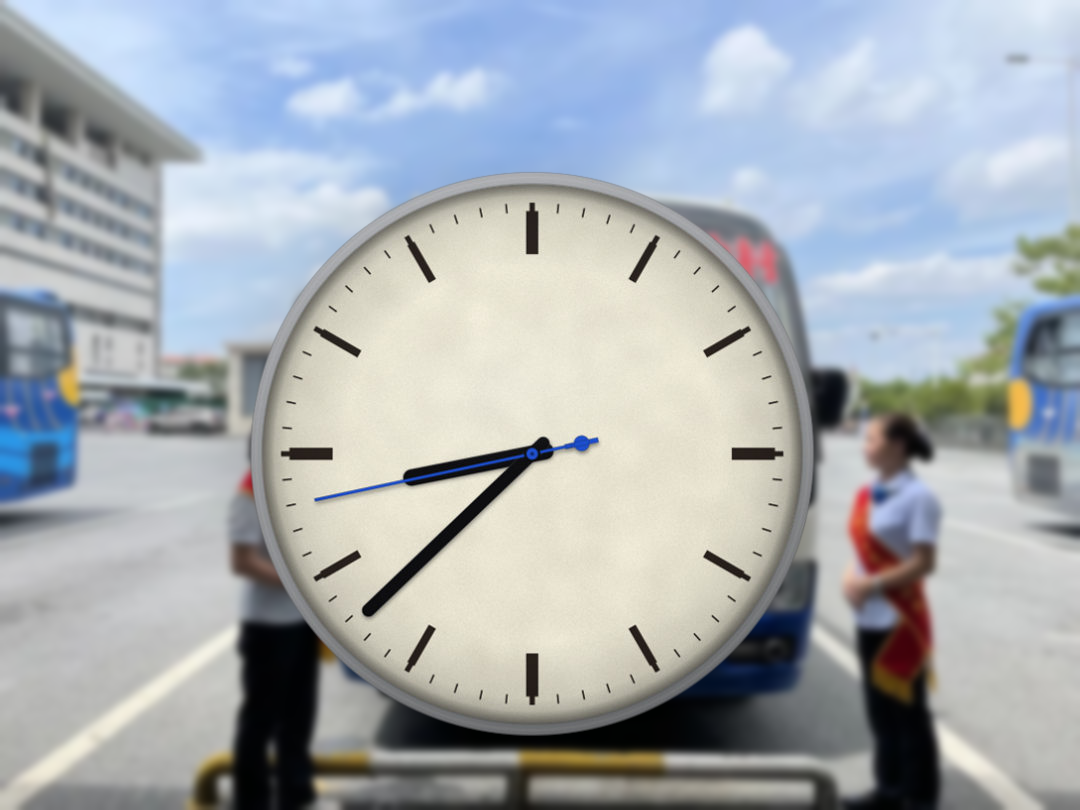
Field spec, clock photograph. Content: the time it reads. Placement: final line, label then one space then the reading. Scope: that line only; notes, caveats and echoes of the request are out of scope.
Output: 8:37:43
